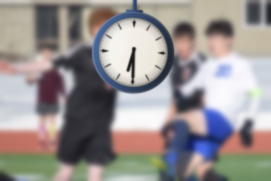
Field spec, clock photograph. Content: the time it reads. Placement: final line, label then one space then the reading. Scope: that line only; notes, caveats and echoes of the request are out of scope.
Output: 6:30
